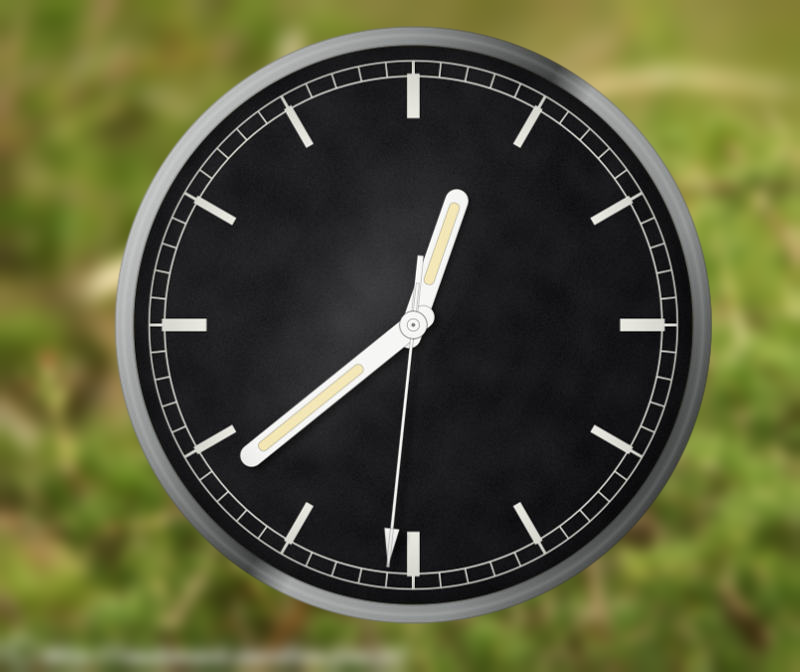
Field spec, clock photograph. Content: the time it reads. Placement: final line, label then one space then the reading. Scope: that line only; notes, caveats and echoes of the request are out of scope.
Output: 12:38:31
